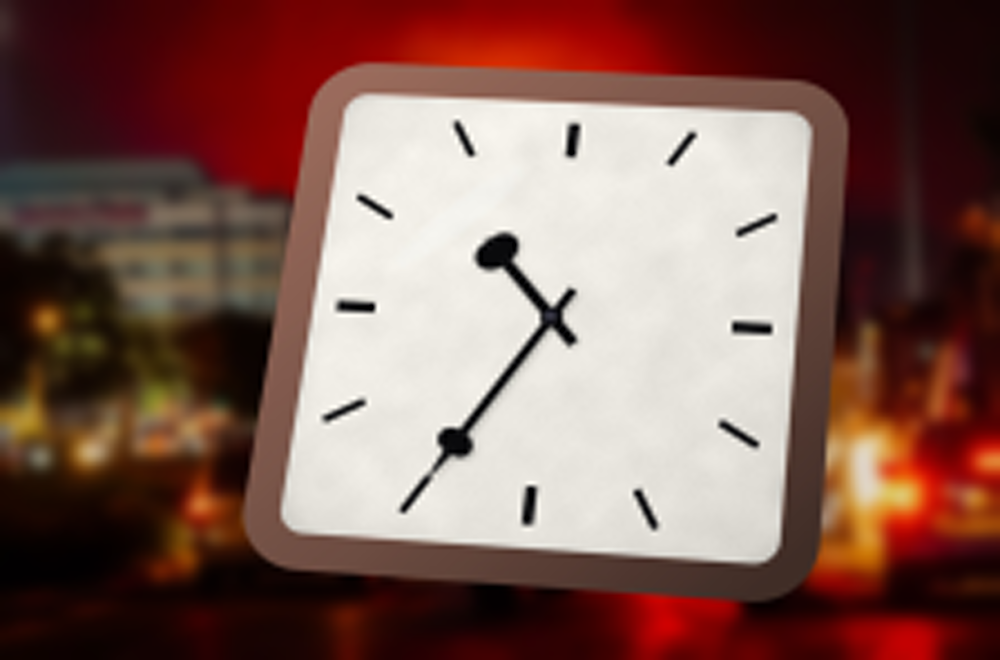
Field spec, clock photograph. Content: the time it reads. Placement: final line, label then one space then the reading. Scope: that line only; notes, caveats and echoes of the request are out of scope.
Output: 10:35
